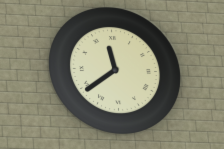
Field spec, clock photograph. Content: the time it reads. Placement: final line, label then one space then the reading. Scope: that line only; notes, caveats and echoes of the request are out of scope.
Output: 11:39
